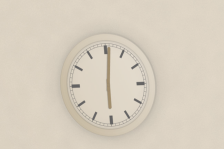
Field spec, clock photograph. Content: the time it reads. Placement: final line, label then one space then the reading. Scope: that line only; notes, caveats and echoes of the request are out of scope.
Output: 6:01
